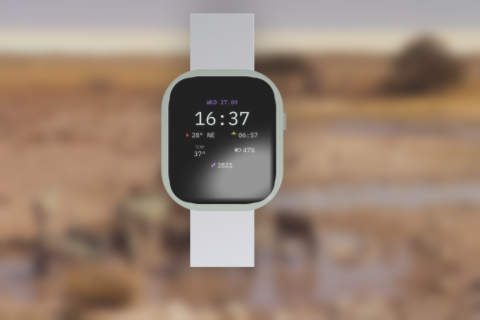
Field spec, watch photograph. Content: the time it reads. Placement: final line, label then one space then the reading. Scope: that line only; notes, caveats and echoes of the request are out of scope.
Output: 16:37
